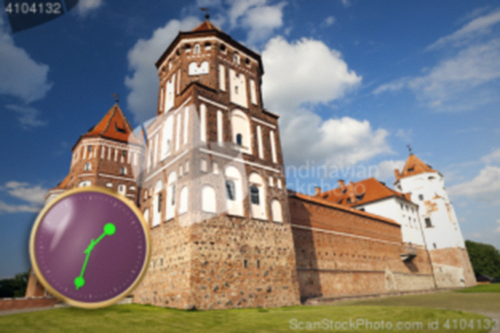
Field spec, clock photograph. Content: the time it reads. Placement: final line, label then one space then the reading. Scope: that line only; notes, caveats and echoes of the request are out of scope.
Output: 1:33
